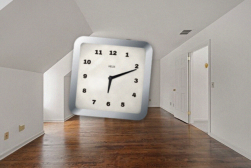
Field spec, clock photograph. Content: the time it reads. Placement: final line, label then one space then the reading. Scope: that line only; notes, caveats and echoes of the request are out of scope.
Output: 6:11
